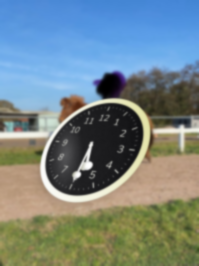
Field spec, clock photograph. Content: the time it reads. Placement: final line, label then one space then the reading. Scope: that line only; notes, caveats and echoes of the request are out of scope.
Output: 5:30
